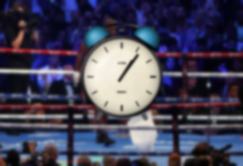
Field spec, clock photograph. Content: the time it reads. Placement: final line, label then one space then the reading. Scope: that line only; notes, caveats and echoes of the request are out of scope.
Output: 1:06
